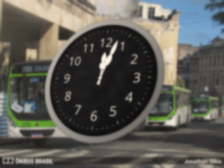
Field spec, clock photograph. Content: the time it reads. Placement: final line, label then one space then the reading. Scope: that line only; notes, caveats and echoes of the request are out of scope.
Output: 12:03
